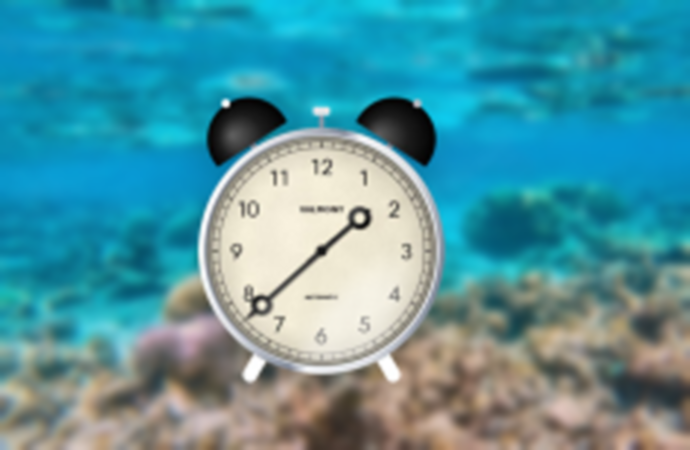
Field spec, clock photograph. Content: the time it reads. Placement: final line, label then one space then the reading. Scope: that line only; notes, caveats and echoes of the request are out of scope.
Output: 1:38
